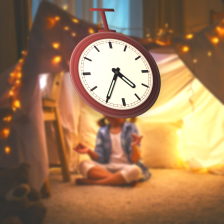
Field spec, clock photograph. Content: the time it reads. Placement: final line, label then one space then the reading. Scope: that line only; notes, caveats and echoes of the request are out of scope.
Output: 4:35
